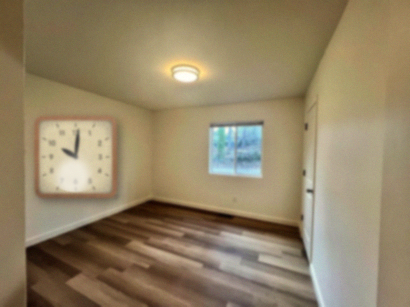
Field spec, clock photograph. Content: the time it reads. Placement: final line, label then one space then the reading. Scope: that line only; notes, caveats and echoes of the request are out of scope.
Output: 10:01
